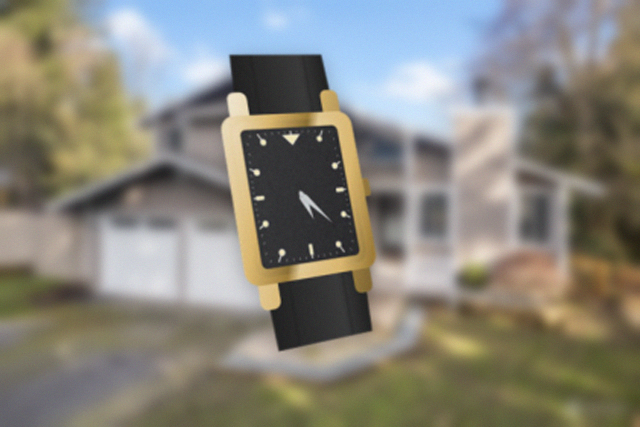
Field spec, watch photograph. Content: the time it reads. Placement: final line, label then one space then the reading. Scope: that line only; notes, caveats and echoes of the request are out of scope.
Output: 5:23
